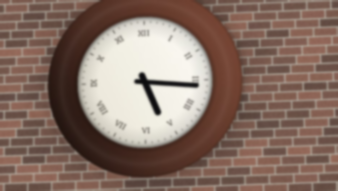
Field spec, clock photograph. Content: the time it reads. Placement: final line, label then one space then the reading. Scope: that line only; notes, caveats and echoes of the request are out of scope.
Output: 5:16
